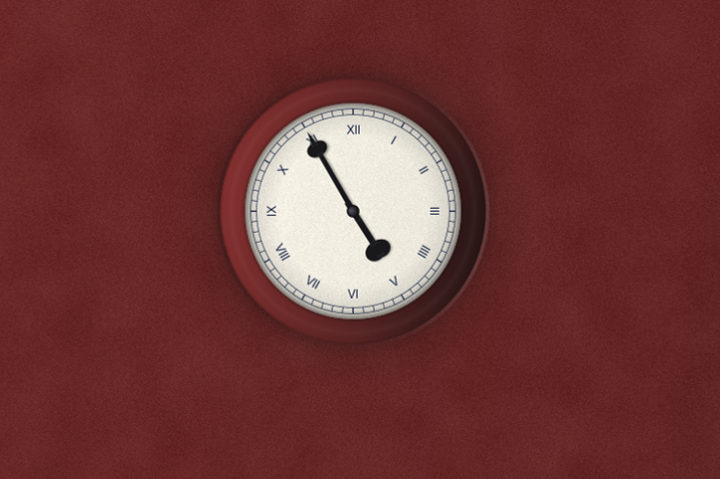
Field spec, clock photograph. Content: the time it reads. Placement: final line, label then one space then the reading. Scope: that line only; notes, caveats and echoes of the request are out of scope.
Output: 4:55
